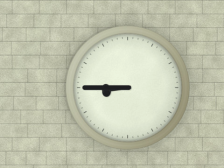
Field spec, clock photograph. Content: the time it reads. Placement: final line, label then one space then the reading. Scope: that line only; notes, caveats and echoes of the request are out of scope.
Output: 8:45
